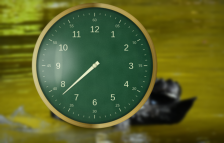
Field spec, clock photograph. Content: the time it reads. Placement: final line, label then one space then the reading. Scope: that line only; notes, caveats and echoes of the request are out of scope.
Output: 7:38
